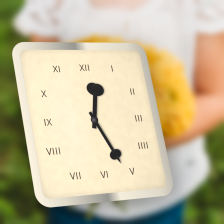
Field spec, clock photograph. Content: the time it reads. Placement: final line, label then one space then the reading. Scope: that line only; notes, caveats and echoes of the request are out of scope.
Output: 12:26
